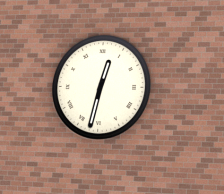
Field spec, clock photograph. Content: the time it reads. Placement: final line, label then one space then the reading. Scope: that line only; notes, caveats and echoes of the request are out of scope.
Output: 12:32
